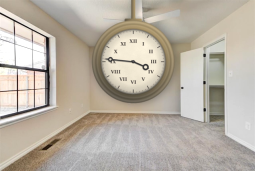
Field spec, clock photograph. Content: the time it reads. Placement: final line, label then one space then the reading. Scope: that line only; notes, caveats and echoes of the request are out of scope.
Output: 3:46
